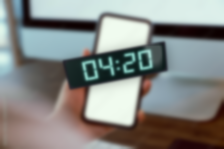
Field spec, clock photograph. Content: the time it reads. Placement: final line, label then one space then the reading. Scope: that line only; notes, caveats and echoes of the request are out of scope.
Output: 4:20
